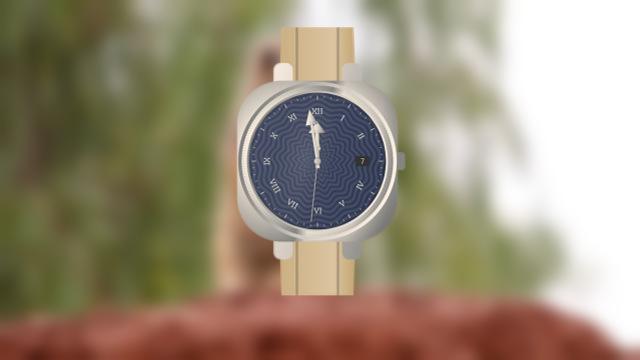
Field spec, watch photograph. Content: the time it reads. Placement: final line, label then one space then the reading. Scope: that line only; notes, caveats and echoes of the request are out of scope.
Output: 11:58:31
